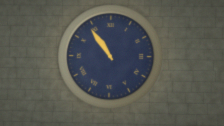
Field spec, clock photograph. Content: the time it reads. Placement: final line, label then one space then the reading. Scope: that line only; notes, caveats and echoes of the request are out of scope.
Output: 10:54
